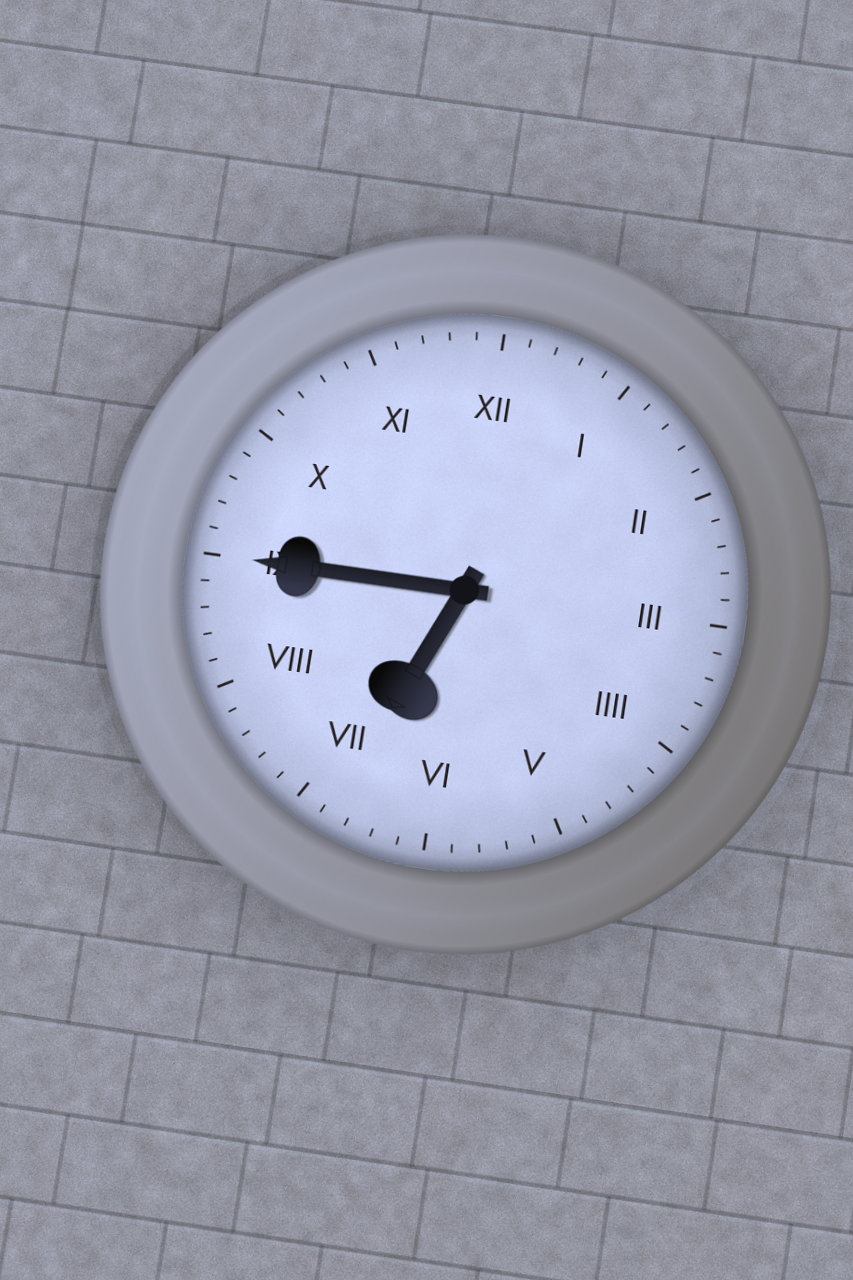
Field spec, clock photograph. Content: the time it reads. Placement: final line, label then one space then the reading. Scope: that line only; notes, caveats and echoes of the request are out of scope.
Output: 6:45
